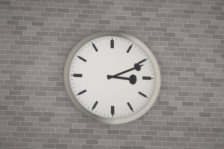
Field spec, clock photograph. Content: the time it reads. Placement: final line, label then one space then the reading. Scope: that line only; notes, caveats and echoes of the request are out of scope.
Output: 3:11
